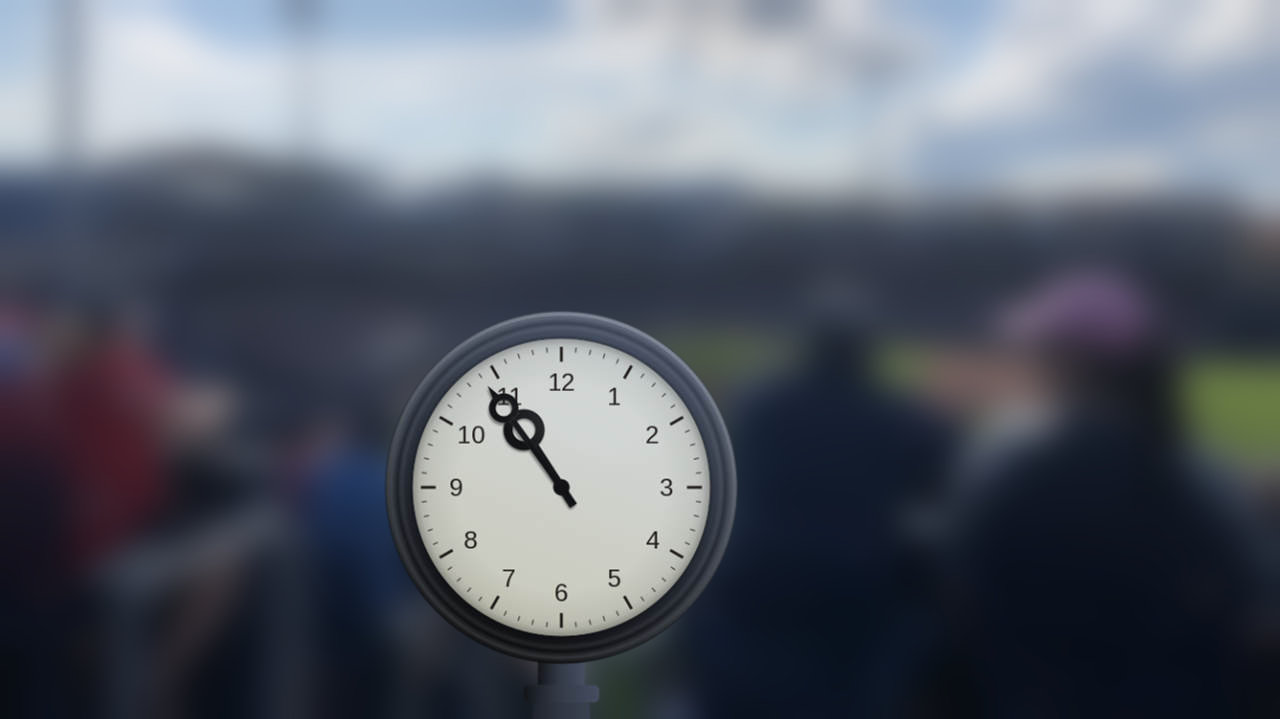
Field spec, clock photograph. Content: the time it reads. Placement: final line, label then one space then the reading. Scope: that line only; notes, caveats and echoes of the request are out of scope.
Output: 10:54
